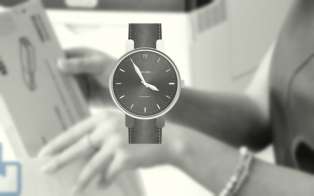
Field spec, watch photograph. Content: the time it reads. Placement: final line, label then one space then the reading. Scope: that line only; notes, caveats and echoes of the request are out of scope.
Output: 3:55
